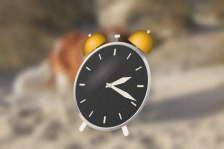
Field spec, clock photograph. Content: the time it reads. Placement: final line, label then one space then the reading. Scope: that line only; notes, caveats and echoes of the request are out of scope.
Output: 2:19
